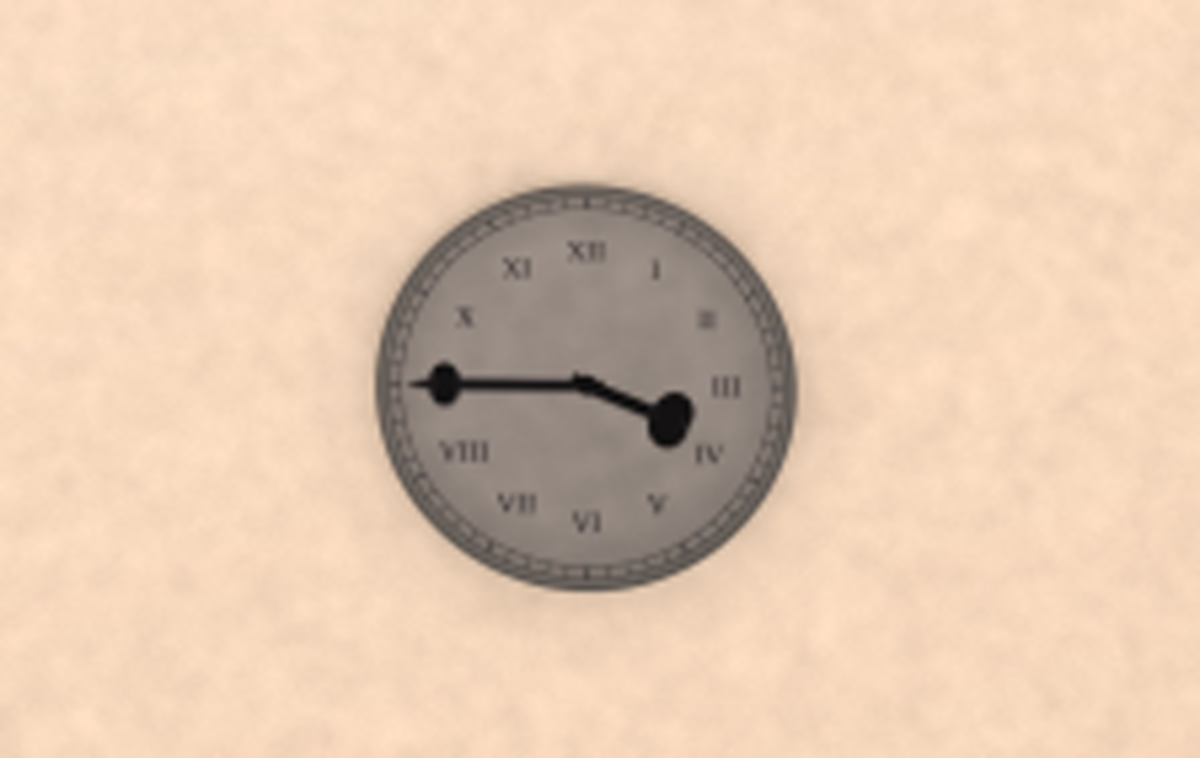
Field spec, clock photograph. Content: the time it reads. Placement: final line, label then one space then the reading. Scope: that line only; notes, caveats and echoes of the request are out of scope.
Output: 3:45
